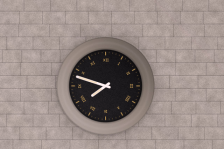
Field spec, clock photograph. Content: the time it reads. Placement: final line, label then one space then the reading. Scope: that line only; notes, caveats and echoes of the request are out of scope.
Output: 7:48
